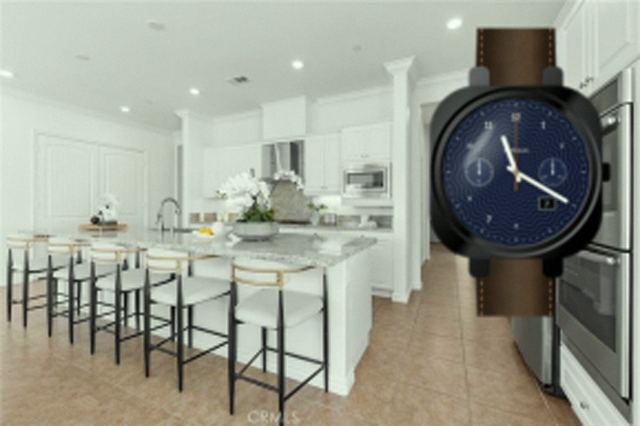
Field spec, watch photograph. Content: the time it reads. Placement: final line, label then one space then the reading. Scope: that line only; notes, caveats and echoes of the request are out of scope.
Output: 11:20
